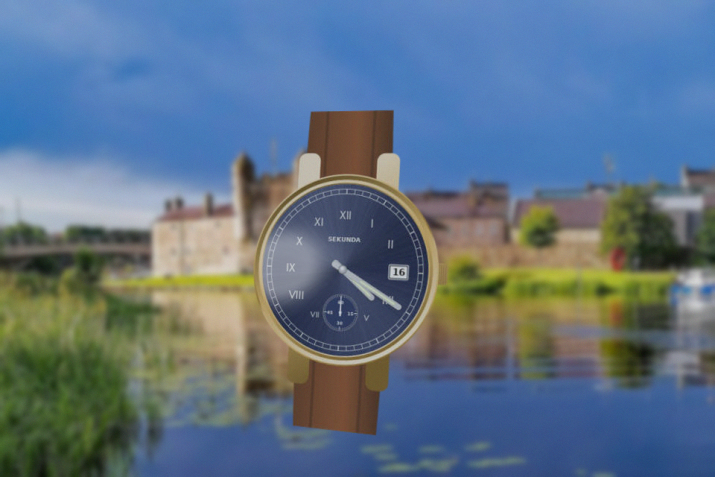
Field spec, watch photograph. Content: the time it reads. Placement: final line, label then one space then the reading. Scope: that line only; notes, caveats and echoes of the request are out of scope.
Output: 4:20
